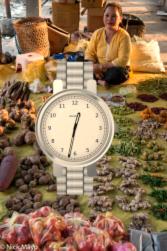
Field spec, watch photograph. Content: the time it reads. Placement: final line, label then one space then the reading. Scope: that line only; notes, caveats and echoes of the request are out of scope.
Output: 12:32
